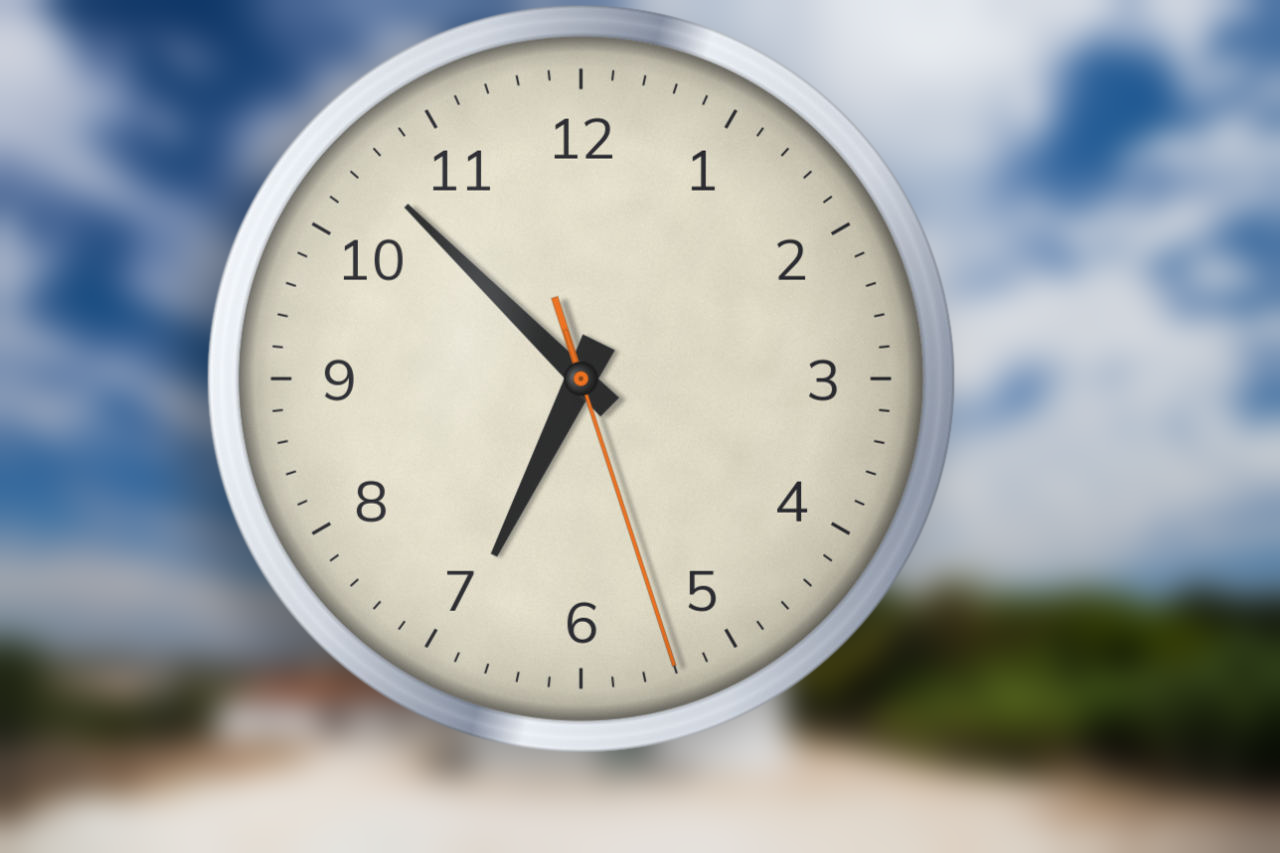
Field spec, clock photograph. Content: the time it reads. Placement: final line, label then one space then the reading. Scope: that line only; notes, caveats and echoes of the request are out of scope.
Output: 6:52:27
